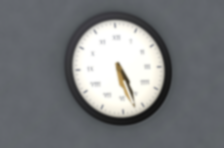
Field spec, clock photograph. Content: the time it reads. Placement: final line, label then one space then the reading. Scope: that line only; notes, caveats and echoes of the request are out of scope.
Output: 5:27
